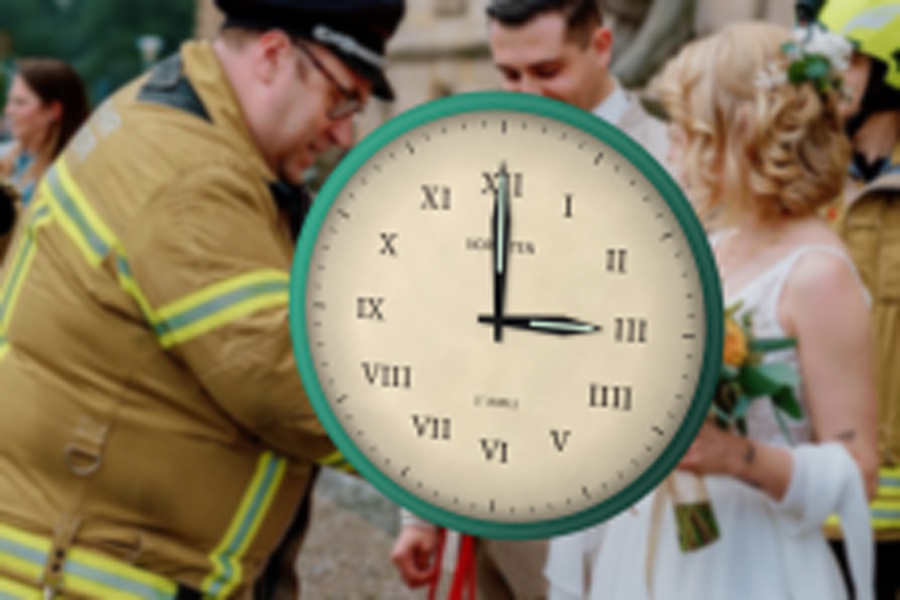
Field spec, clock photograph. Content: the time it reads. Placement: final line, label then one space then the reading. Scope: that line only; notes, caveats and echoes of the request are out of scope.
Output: 3:00
